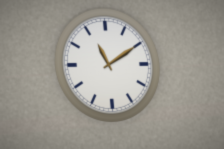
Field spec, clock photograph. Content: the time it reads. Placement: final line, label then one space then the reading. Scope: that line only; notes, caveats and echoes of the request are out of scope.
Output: 11:10
